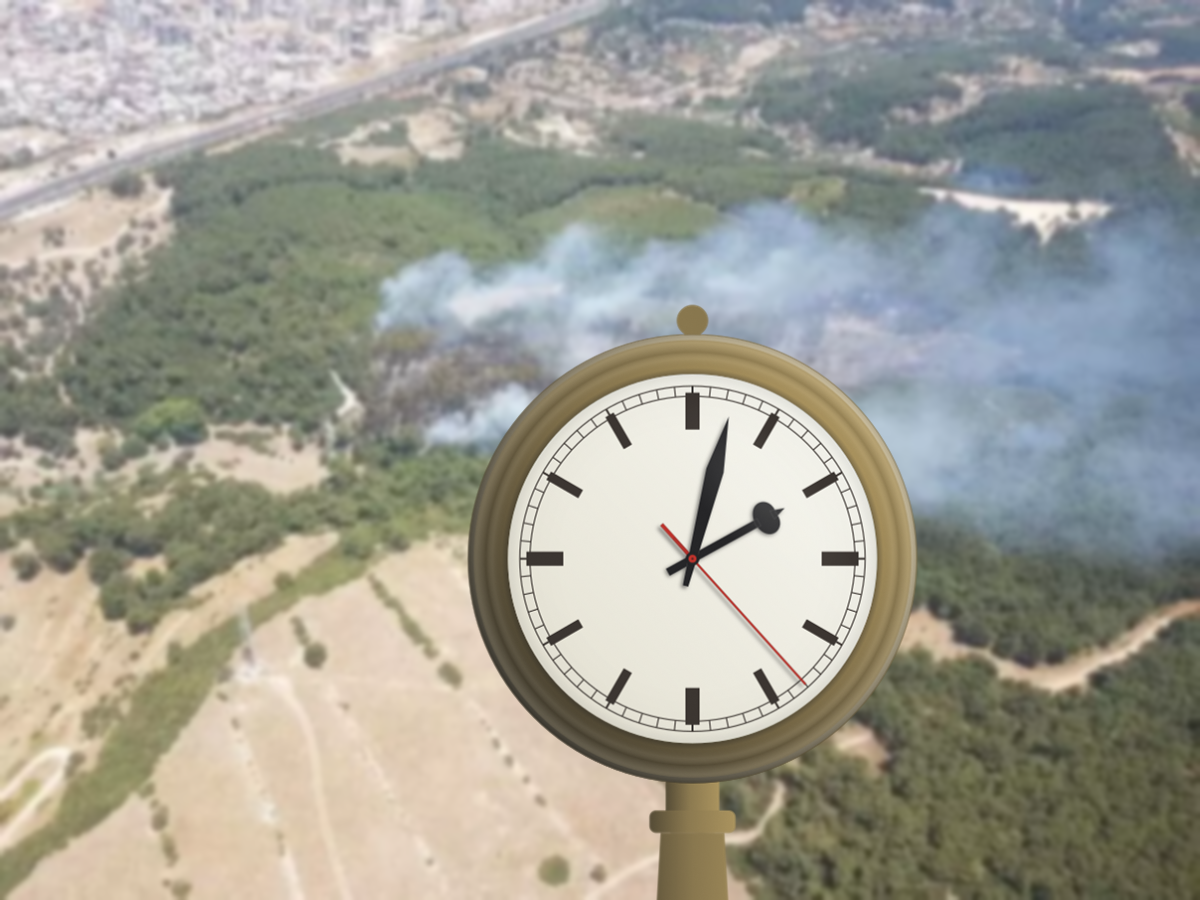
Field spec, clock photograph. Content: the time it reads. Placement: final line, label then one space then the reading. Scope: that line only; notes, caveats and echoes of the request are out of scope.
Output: 2:02:23
